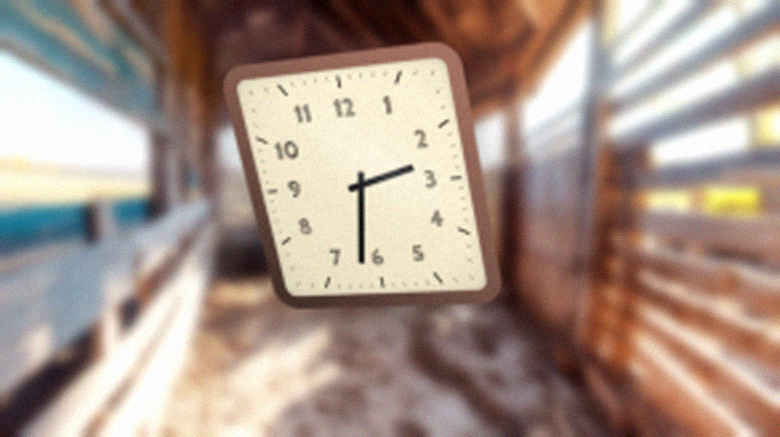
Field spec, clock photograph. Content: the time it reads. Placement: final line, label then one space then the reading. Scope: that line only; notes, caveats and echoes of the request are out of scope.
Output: 2:32
